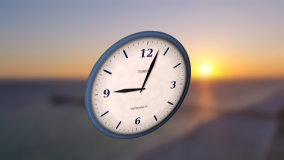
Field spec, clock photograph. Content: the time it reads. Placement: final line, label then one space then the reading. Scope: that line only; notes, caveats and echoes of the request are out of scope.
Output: 9:03
